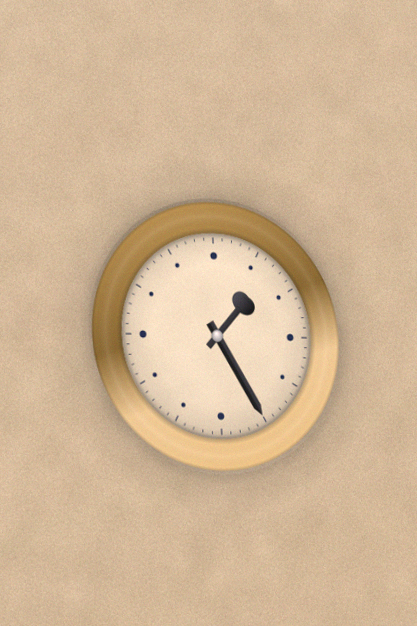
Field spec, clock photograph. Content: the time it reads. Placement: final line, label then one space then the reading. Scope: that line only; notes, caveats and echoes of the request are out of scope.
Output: 1:25
